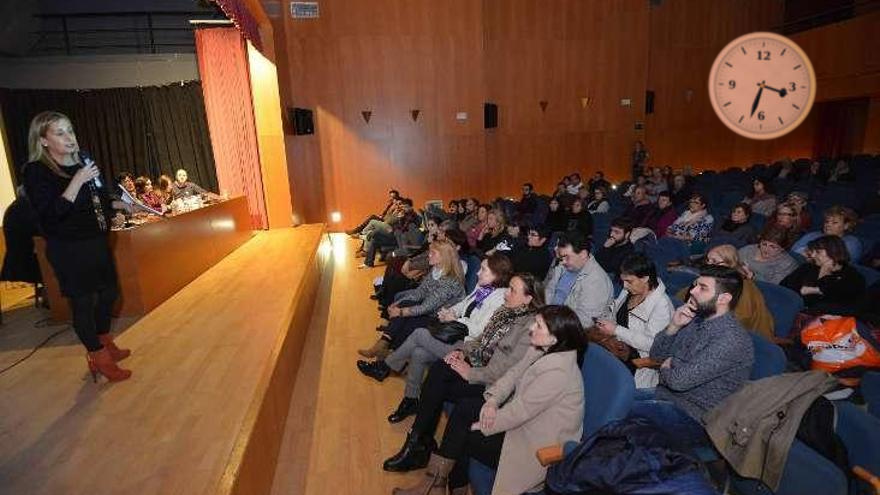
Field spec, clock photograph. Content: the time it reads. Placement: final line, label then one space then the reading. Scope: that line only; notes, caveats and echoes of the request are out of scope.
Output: 3:33
